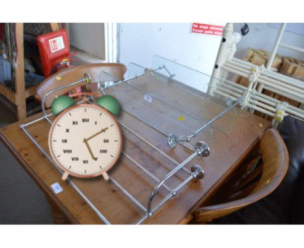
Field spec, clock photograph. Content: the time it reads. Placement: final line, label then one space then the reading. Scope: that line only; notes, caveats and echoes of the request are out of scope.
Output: 5:10
